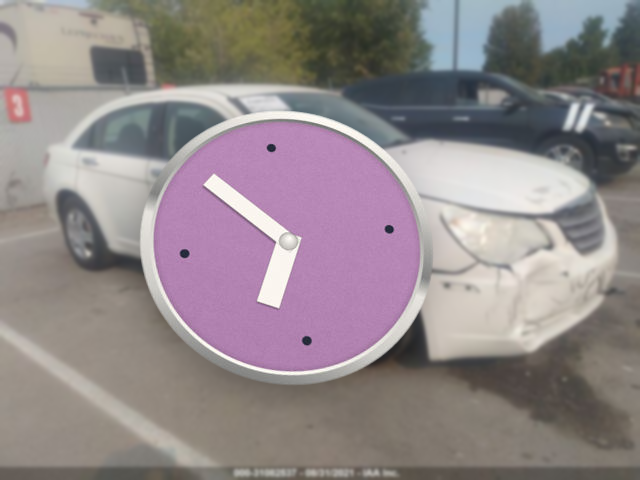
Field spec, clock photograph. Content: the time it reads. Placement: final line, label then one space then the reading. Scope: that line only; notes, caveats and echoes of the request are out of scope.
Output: 6:53
